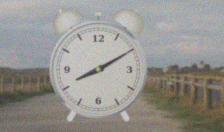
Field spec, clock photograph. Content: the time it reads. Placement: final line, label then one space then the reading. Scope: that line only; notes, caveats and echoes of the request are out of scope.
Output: 8:10
